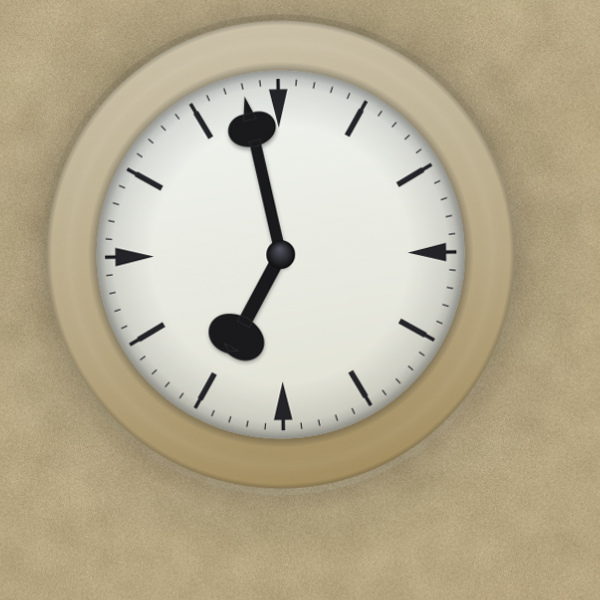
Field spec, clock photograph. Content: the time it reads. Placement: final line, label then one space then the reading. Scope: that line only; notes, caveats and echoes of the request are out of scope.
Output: 6:58
